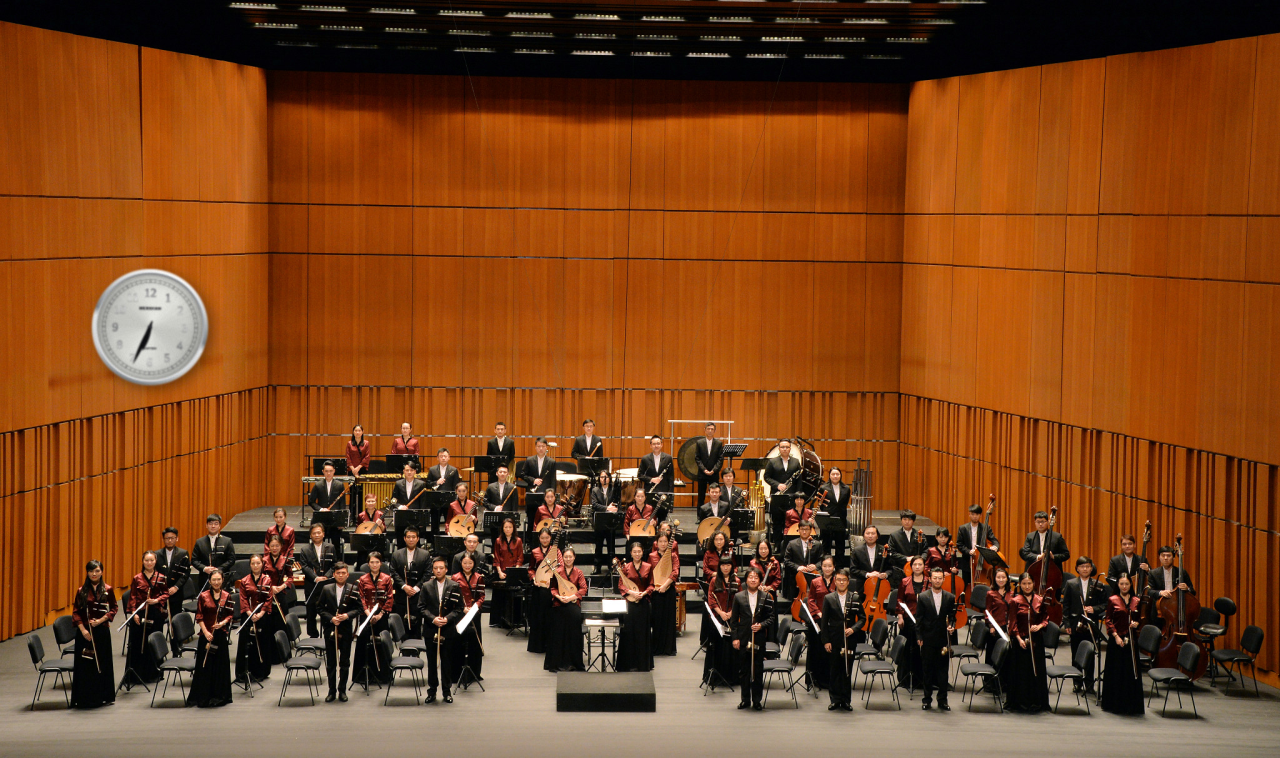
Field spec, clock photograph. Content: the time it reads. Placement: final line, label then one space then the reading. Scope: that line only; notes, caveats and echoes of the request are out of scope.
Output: 6:34
